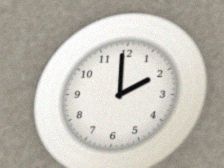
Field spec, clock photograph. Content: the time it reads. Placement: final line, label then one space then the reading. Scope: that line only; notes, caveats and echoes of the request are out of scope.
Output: 1:59
